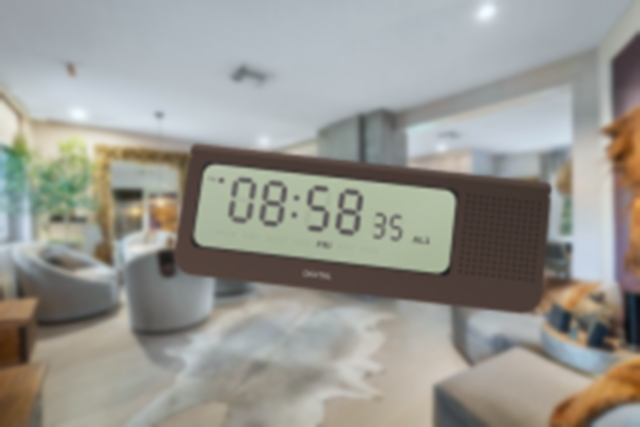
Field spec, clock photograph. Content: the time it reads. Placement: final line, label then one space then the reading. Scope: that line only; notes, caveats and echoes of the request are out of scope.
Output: 8:58:35
